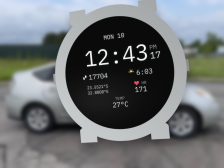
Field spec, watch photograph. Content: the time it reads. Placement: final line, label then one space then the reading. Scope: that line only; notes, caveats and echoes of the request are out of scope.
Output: 12:43:17
